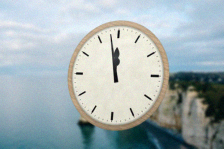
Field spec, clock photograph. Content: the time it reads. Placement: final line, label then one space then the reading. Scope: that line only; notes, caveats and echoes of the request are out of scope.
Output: 11:58
